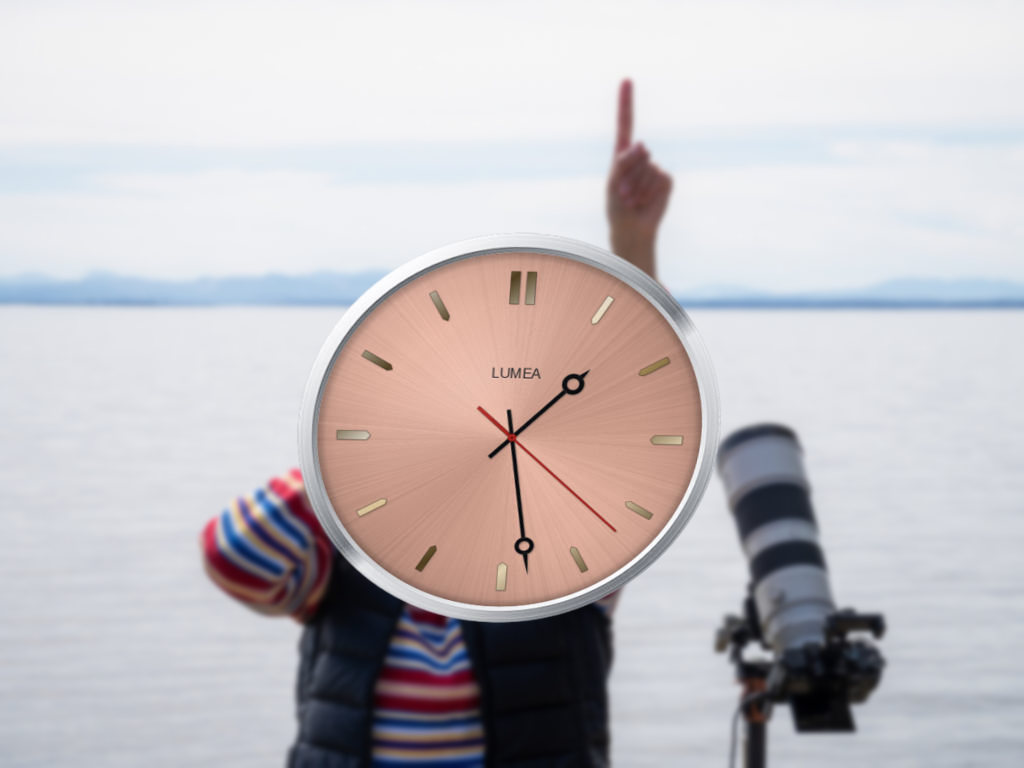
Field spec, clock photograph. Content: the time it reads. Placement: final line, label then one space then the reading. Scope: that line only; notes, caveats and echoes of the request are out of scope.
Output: 1:28:22
